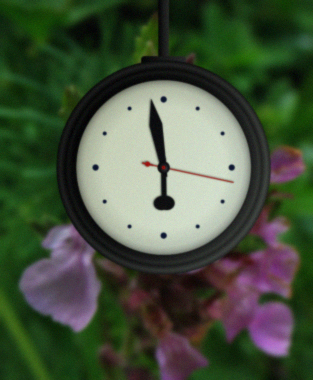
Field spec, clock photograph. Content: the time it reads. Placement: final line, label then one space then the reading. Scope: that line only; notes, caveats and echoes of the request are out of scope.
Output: 5:58:17
